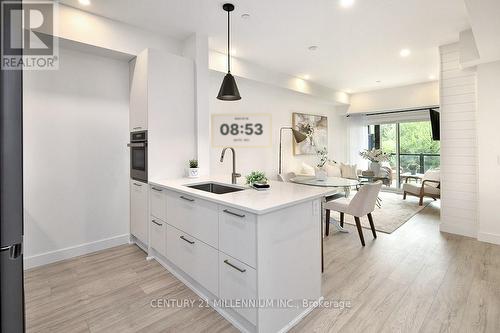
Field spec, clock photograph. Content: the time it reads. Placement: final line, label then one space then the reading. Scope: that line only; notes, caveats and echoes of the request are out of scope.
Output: 8:53
